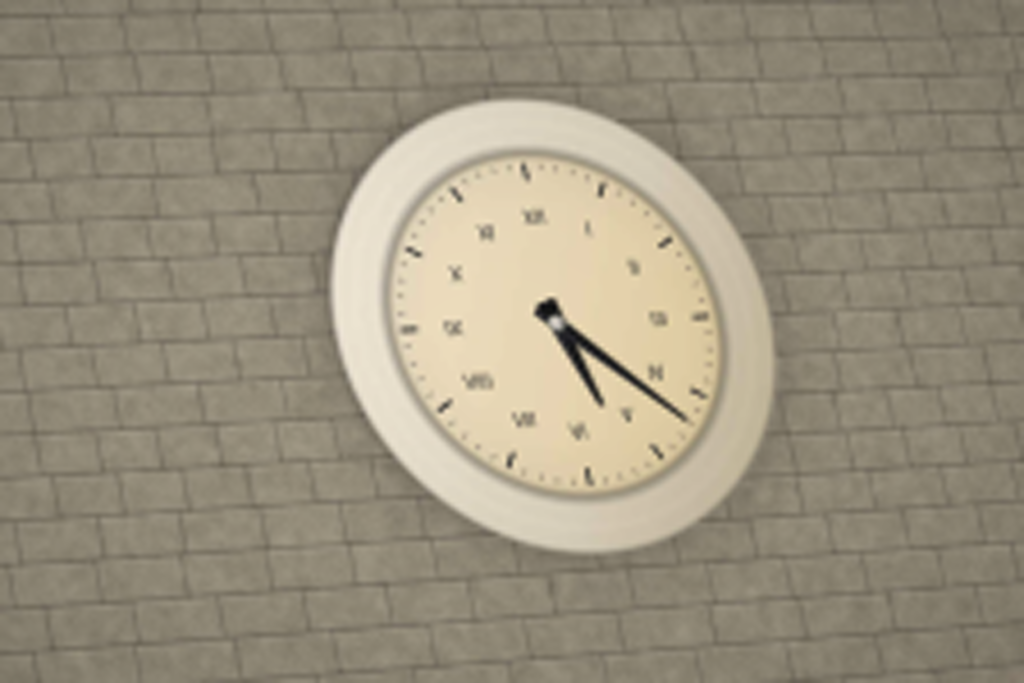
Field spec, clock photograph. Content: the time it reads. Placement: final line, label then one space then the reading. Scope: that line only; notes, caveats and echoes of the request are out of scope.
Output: 5:22
